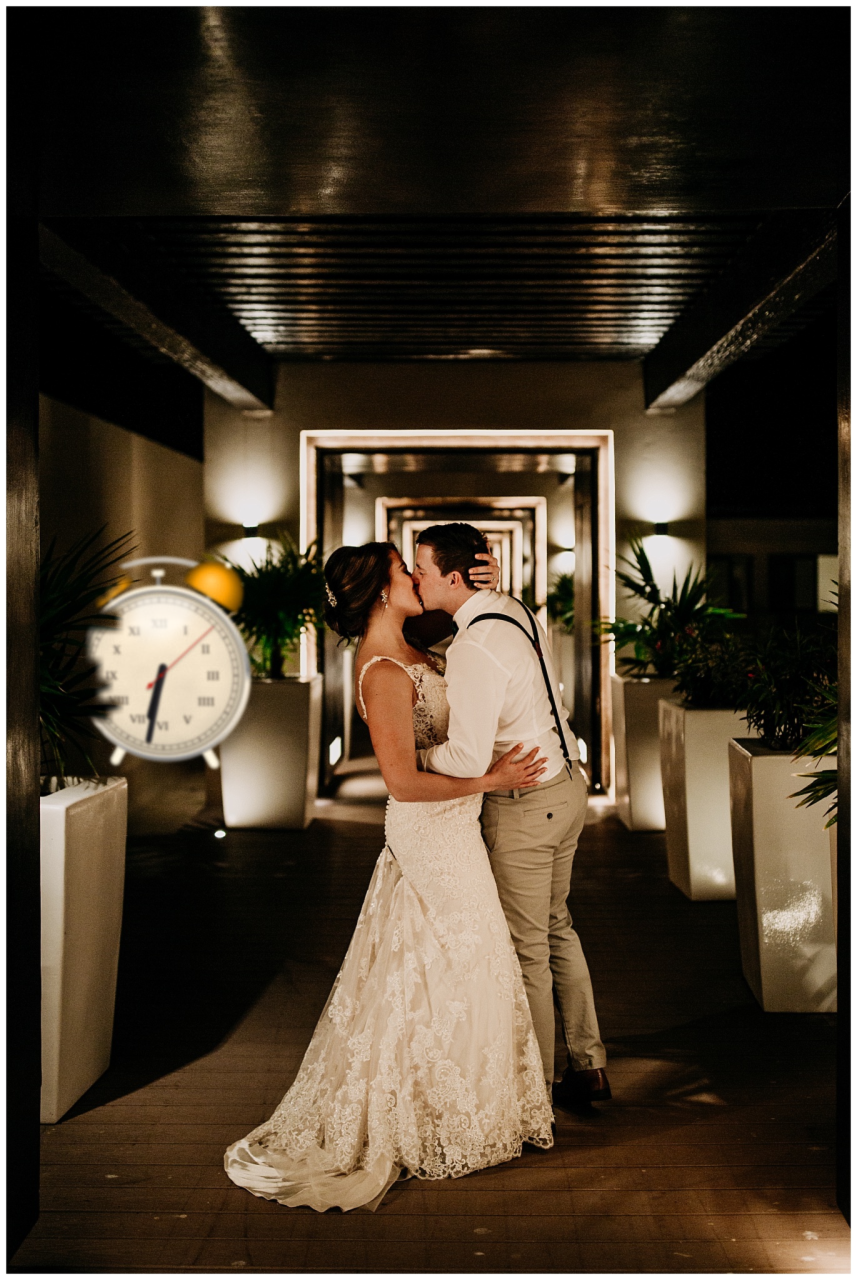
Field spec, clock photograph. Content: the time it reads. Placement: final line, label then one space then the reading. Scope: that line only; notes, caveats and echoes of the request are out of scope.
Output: 6:32:08
